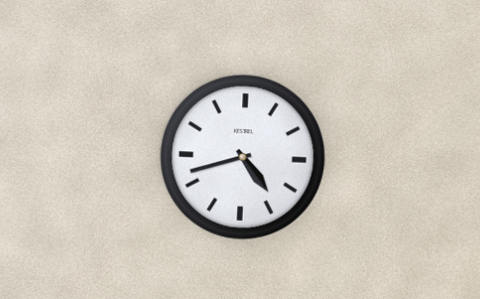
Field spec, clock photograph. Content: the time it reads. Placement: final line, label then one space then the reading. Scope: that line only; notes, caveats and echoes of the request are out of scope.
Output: 4:42
